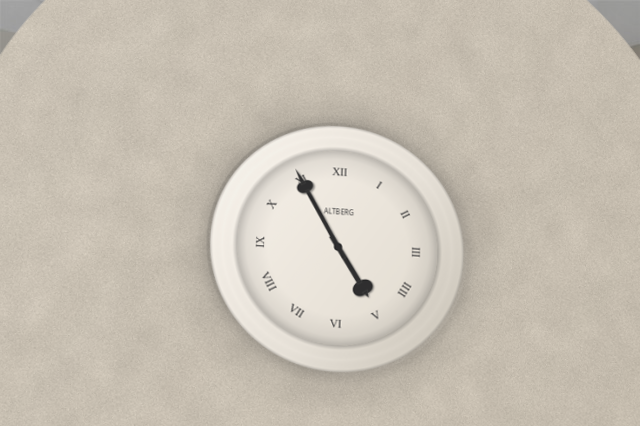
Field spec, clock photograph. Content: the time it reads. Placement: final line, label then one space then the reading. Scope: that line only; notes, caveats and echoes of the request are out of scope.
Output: 4:55
